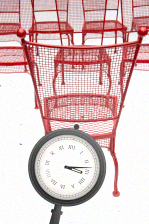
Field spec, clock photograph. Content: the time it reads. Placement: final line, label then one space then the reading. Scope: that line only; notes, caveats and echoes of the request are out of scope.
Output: 3:13
